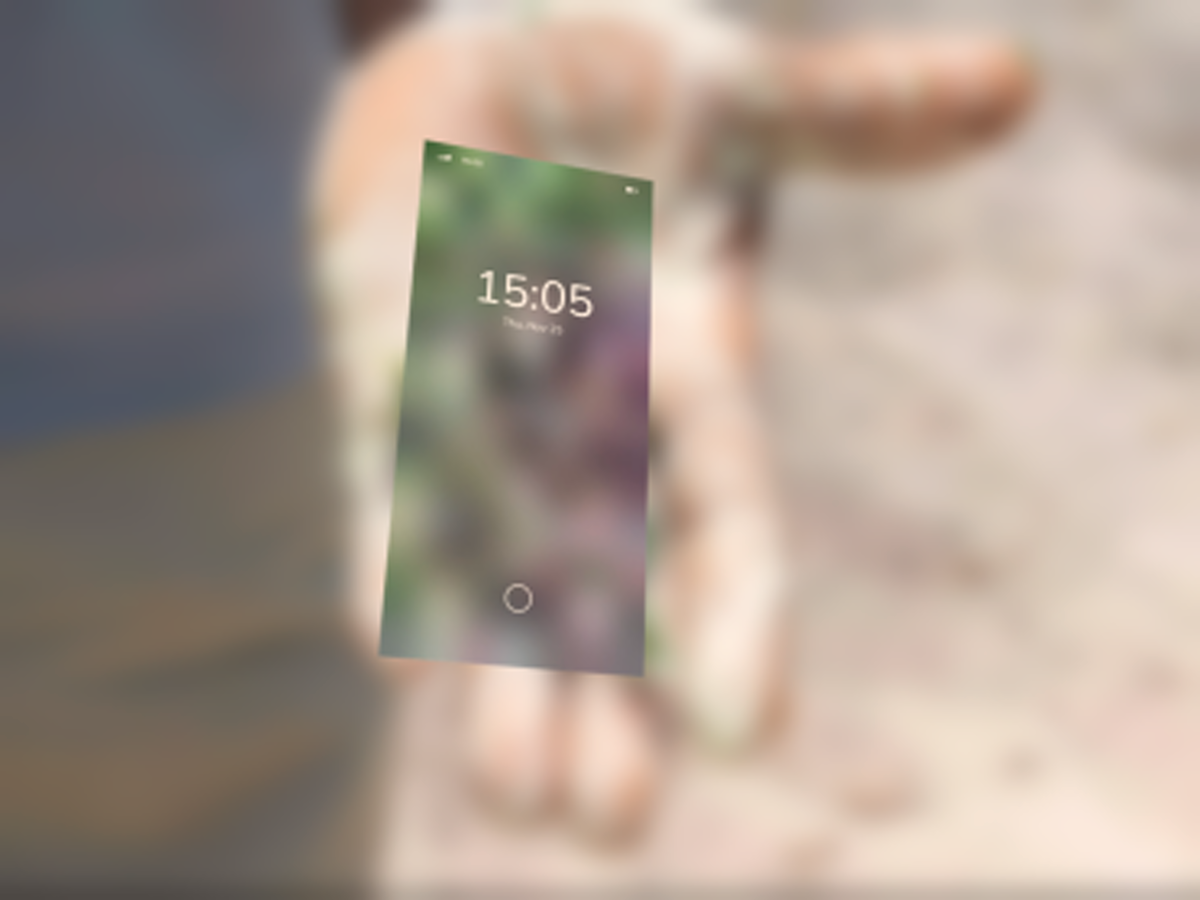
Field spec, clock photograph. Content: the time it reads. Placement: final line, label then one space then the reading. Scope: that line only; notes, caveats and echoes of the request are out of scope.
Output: 15:05
